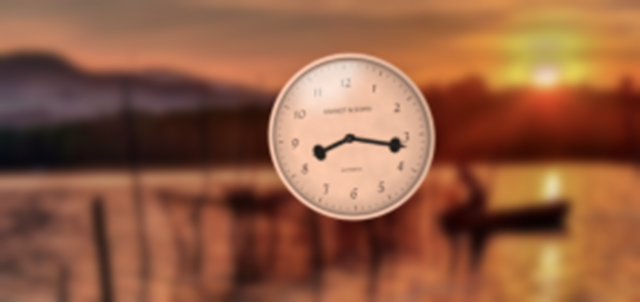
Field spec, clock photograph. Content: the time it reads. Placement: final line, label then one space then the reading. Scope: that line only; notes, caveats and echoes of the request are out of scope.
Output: 8:17
